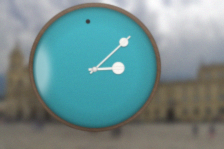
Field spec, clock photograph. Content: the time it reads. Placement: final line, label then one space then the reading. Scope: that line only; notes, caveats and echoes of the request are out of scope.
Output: 3:09
